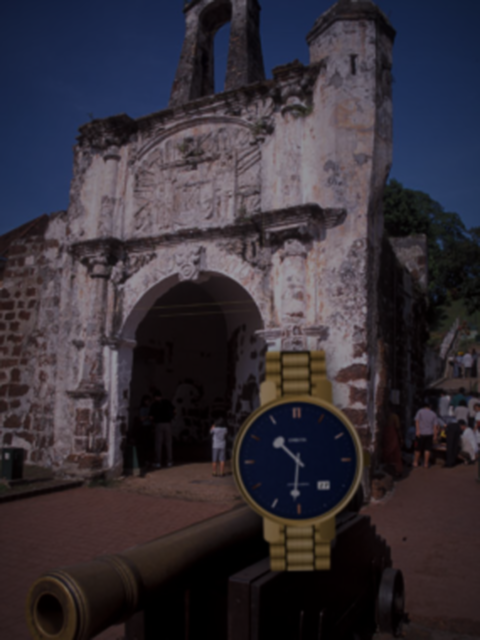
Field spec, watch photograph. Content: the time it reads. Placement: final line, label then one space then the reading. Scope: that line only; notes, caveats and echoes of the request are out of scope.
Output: 10:31
